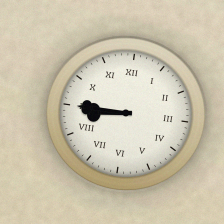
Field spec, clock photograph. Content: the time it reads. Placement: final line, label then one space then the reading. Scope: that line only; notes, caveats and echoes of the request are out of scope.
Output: 8:45
